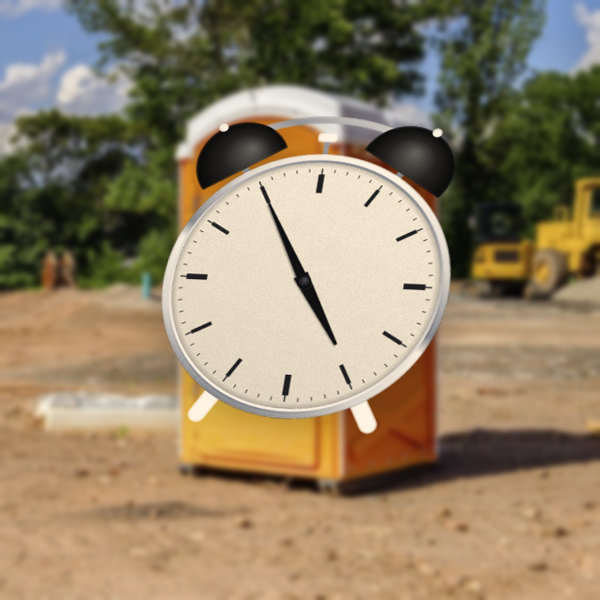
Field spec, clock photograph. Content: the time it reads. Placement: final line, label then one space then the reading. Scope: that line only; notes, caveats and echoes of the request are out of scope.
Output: 4:55
